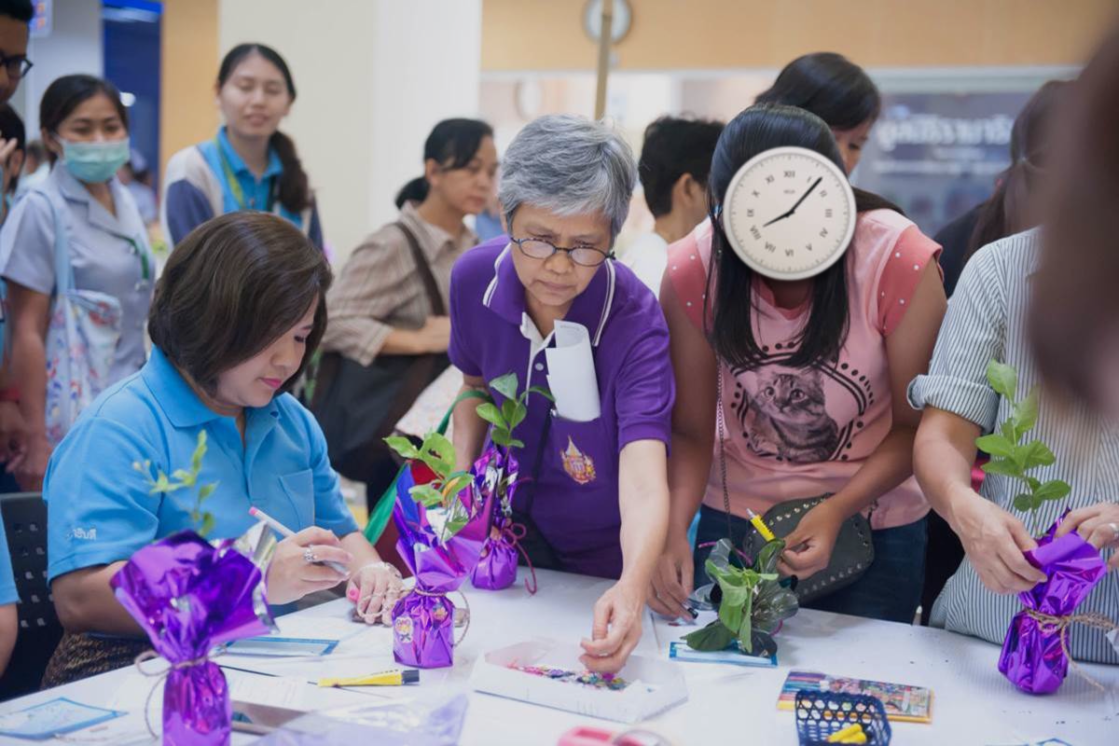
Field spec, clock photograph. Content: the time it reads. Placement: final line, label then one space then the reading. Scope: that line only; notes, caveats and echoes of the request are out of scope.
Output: 8:07
